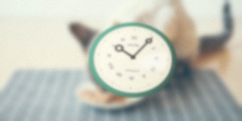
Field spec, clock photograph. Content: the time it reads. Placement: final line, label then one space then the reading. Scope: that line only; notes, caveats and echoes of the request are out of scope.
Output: 10:06
